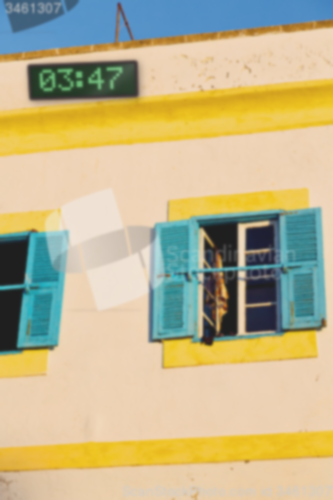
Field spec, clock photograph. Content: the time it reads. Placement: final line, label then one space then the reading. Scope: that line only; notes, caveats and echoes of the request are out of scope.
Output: 3:47
